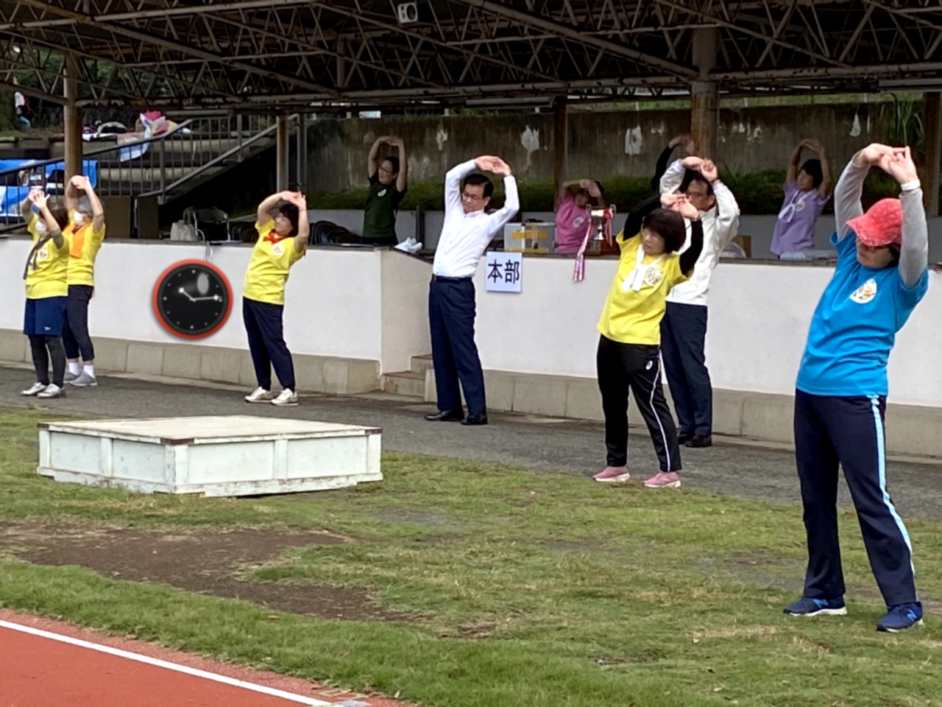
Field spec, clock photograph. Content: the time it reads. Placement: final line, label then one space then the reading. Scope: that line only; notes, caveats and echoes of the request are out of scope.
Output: 10:14
